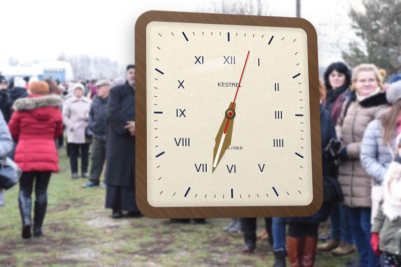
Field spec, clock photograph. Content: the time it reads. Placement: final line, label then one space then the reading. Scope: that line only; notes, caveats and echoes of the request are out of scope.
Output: 6:33:03
